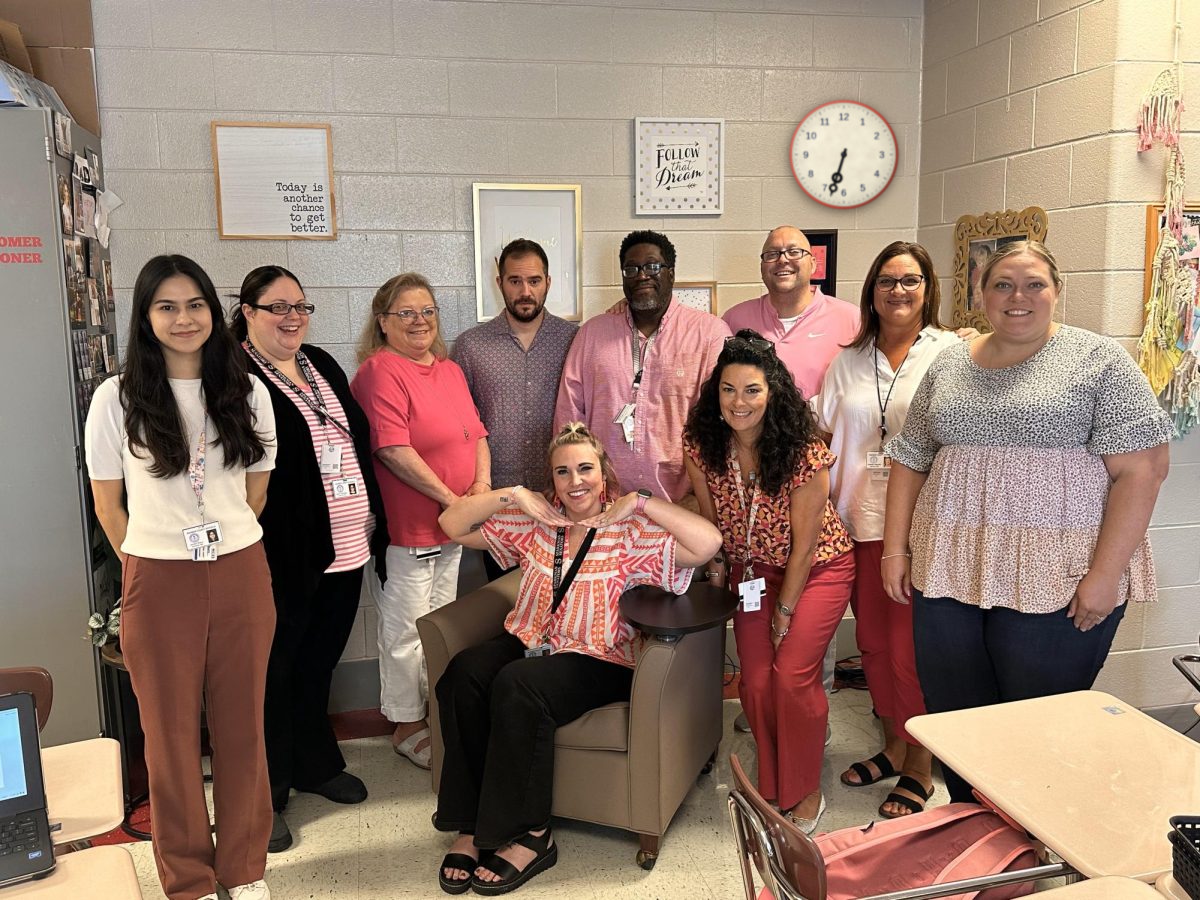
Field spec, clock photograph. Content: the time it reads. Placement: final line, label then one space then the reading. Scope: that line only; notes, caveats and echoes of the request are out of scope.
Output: 6:33
